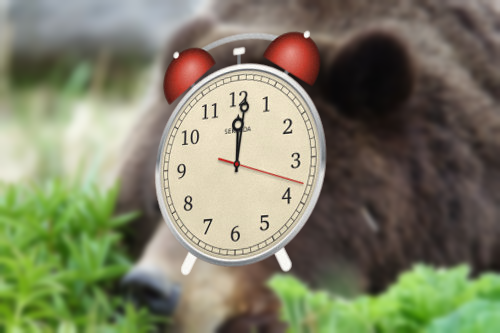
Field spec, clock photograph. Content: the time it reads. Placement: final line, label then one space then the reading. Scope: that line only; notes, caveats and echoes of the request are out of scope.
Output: 12:01:18
